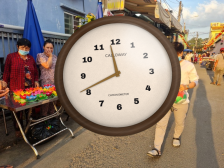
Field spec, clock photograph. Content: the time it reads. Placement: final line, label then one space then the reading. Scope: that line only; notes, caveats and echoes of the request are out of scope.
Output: 11:41
